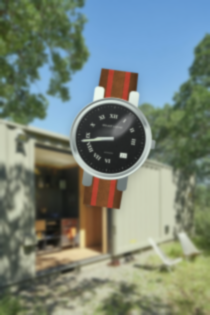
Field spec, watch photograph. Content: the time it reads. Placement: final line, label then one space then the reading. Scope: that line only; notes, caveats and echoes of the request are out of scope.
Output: 8:43
